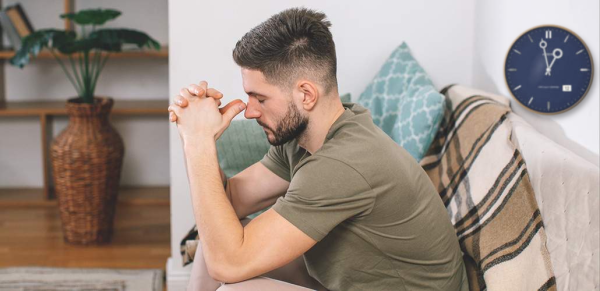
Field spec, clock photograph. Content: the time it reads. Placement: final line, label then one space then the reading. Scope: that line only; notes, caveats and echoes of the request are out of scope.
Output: 12:58
